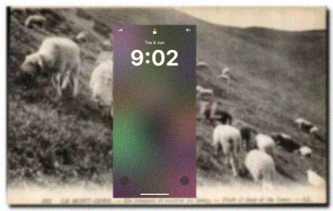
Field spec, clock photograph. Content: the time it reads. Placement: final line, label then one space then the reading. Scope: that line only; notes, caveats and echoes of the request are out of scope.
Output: 9:02
